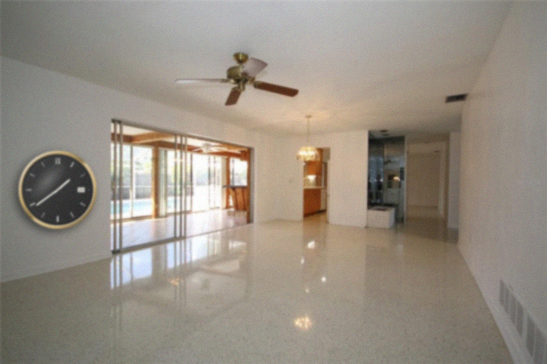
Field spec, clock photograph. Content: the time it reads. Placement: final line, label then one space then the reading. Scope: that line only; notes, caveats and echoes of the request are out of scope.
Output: 1:39
